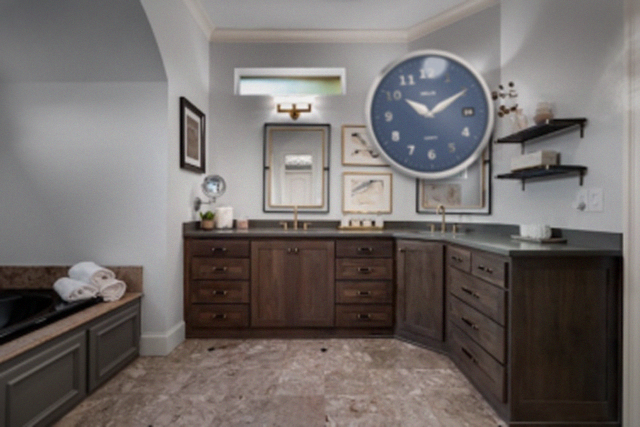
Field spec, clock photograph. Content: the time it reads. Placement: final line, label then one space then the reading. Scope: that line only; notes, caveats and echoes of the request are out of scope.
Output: 10:10
